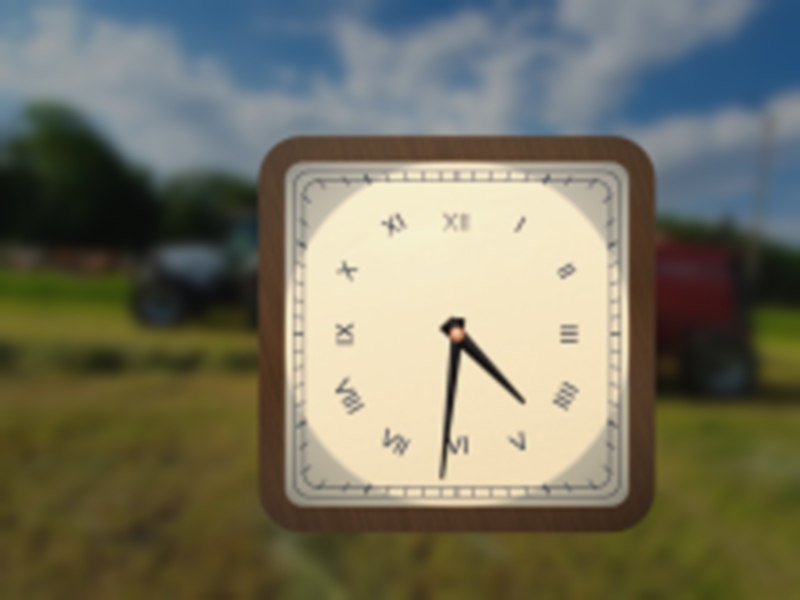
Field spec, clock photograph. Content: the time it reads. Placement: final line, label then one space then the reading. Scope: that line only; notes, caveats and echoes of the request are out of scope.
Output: 4:31
